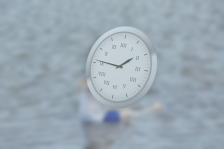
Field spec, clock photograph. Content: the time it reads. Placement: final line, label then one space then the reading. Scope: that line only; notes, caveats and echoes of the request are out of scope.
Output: 1:46
